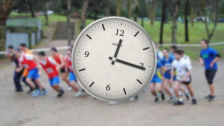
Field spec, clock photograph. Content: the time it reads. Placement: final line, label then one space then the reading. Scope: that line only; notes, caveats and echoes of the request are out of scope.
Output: 12:16
